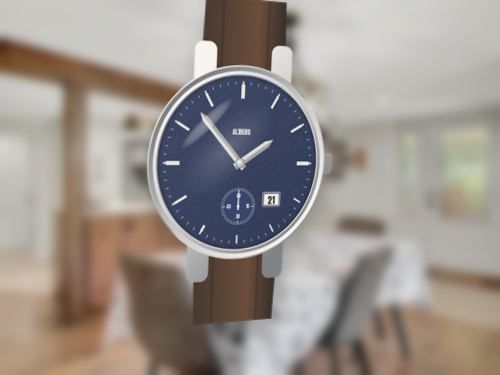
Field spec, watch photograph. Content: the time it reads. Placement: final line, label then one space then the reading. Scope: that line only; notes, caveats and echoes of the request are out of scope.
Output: 1:53
